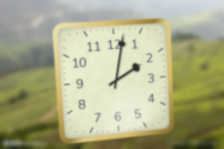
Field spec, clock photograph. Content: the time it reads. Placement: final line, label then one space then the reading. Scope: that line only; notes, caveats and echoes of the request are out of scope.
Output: 2:02
